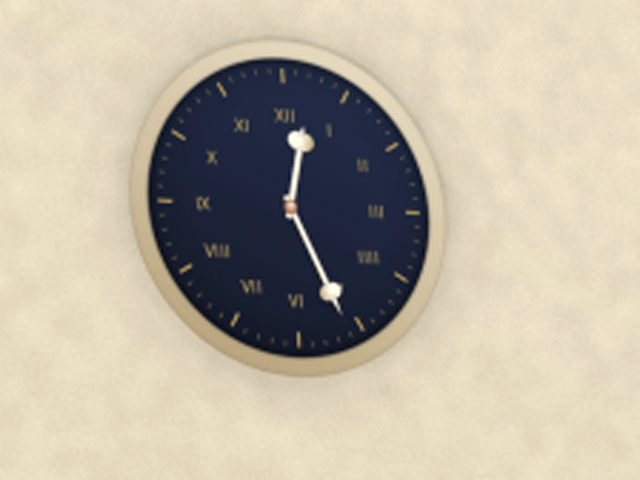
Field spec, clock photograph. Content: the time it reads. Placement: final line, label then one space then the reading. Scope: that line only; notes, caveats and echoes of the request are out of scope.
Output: 12:26
